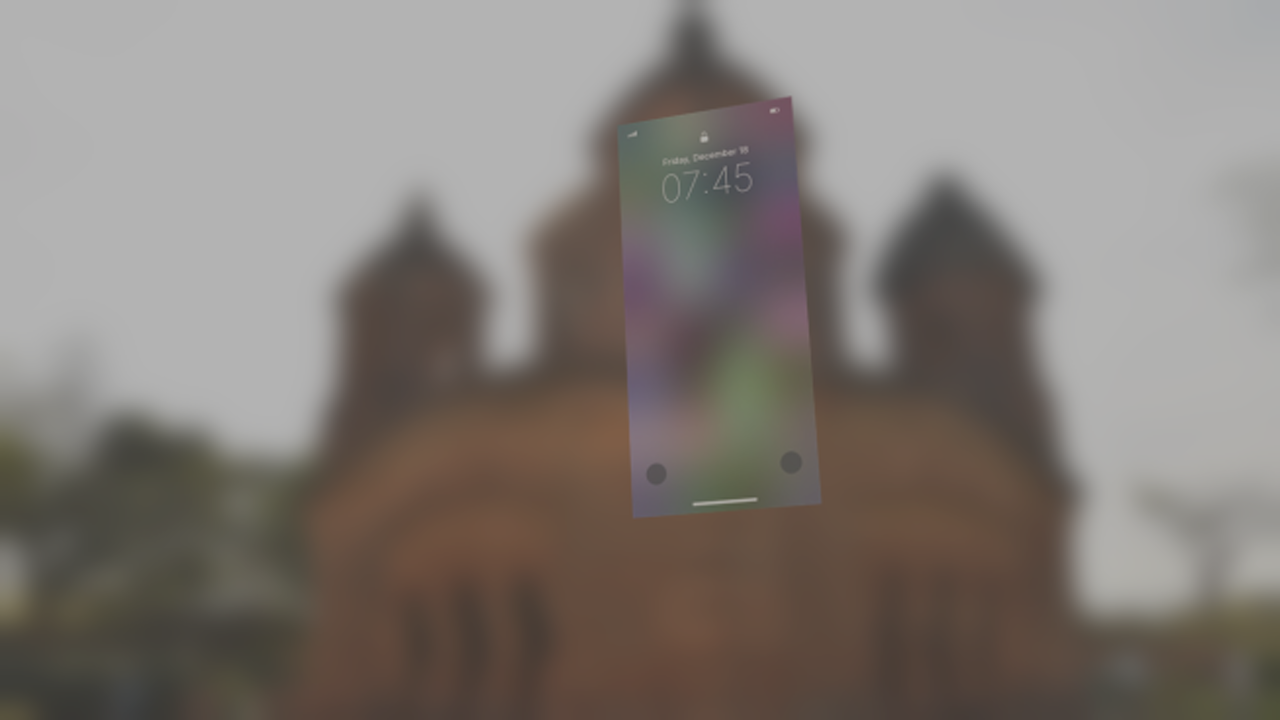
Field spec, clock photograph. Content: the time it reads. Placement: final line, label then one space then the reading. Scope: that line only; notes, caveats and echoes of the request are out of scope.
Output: 7:45
